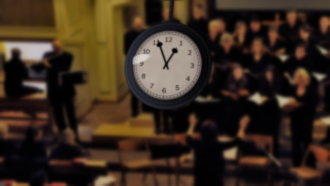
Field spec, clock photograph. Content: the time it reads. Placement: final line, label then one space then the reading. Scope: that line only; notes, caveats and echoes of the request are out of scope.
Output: 12:56
